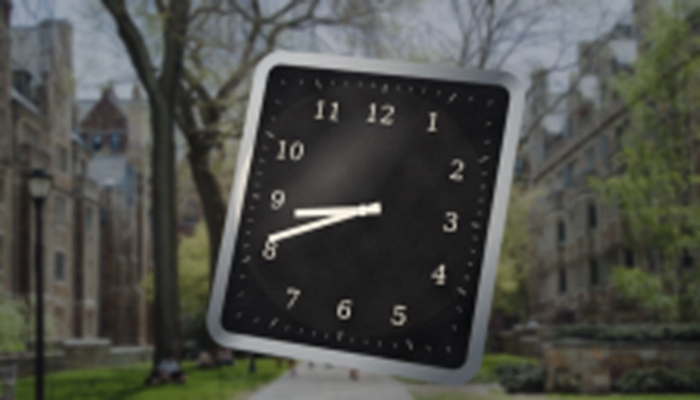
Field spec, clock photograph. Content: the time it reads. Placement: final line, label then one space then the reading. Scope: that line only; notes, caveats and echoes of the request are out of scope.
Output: 8:41
